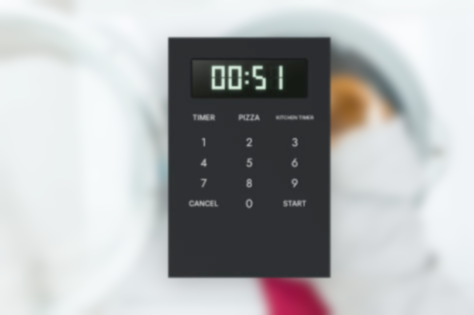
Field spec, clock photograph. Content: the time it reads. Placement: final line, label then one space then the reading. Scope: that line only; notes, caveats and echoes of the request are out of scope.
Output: 0:51
